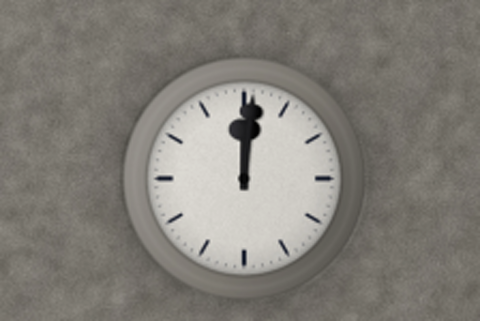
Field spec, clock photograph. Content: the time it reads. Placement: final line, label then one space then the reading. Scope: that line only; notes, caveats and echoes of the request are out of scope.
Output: 12:01
